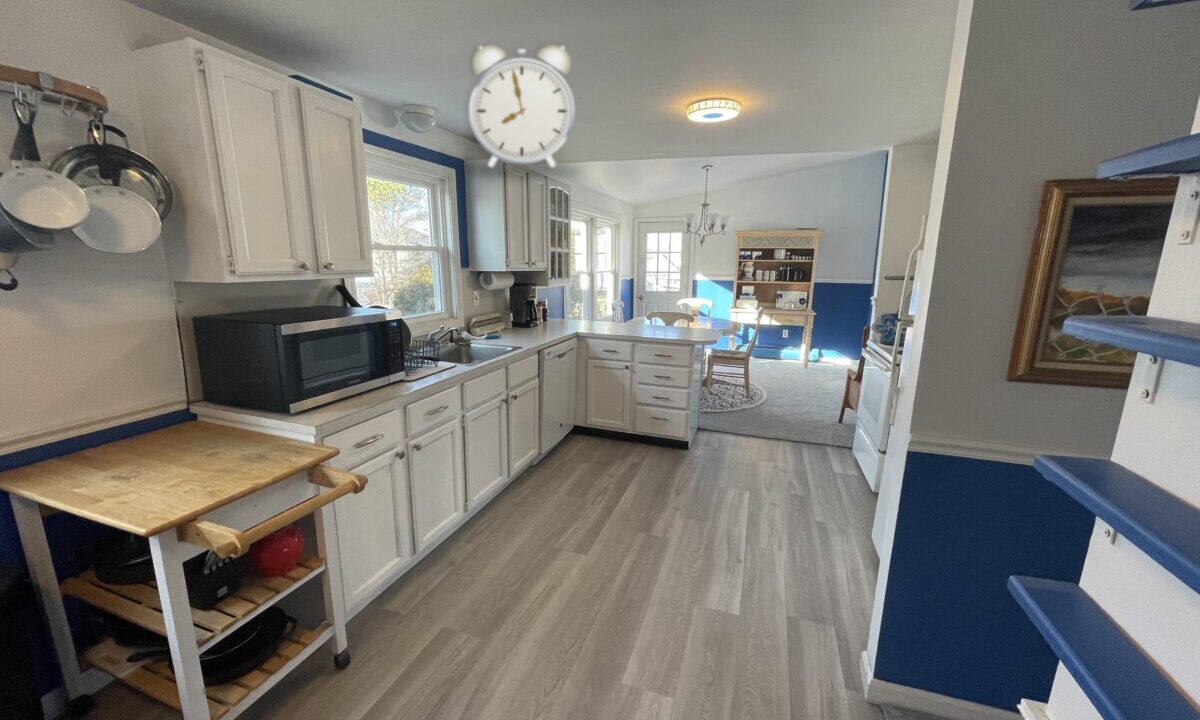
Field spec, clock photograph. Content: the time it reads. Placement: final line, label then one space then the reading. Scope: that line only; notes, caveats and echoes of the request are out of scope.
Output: 7:58
